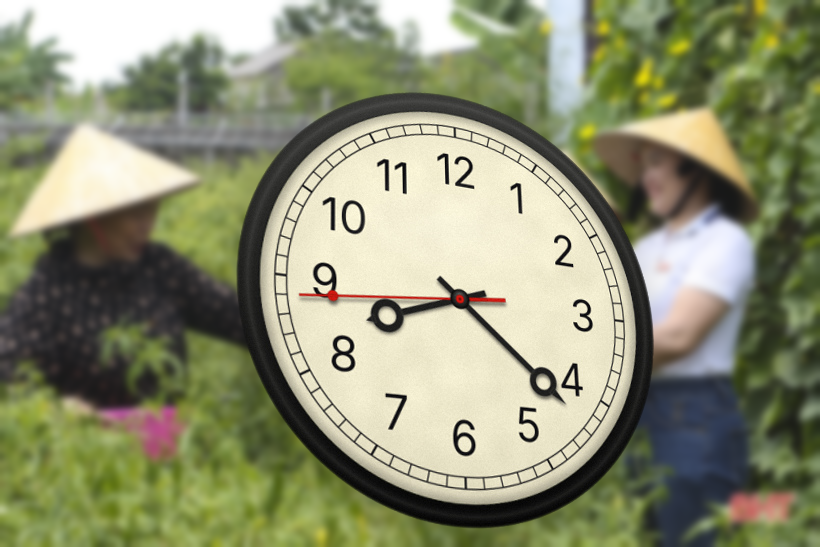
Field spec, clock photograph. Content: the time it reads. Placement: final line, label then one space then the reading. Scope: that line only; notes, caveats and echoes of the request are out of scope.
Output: 8:21:44
